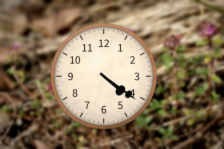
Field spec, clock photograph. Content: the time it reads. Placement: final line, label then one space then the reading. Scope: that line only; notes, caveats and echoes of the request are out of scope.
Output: 4:21
